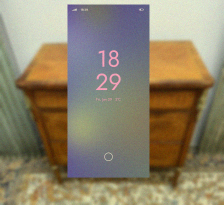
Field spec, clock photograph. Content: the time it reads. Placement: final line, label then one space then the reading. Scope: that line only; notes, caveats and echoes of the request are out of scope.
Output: 18:29
